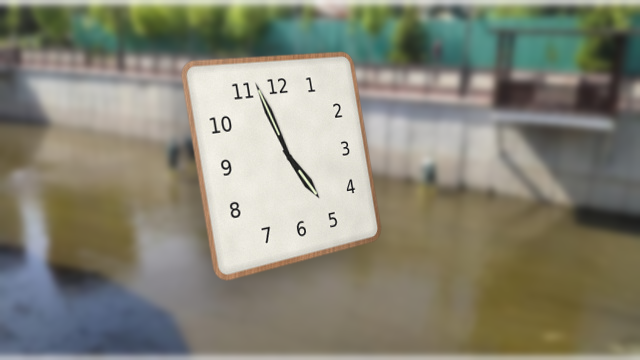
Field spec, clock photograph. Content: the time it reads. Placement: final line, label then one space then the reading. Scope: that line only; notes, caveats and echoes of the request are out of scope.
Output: 4:57
